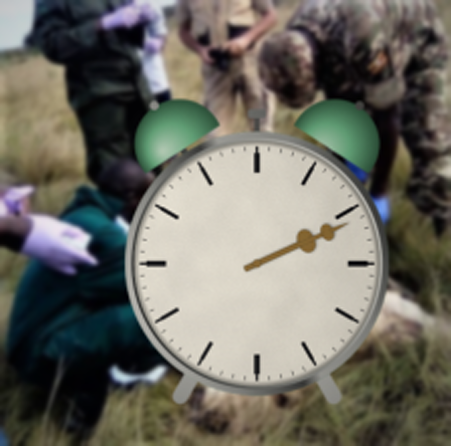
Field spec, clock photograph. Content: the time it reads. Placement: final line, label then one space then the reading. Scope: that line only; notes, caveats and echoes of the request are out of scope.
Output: 2:11
